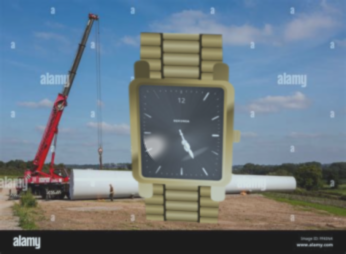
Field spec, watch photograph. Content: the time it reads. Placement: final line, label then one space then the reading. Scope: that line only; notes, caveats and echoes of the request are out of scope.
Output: 5:26
